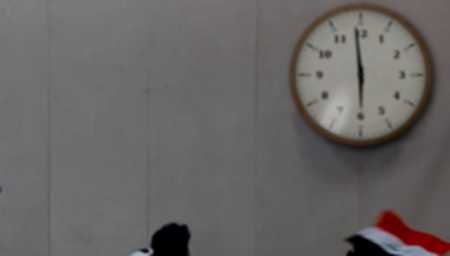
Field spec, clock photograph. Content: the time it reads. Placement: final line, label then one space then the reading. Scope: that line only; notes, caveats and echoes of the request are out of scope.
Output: 5:59
